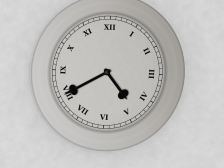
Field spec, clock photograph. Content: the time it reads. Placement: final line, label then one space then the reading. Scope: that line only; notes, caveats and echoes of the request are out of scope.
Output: 4:40
